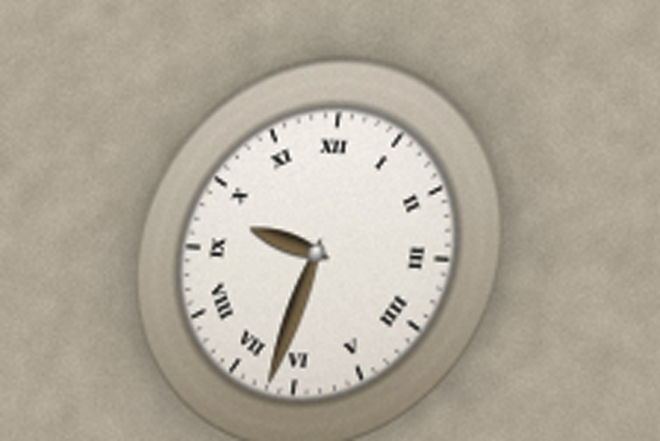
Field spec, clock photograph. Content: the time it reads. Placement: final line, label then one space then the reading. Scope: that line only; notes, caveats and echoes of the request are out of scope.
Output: 9:32
